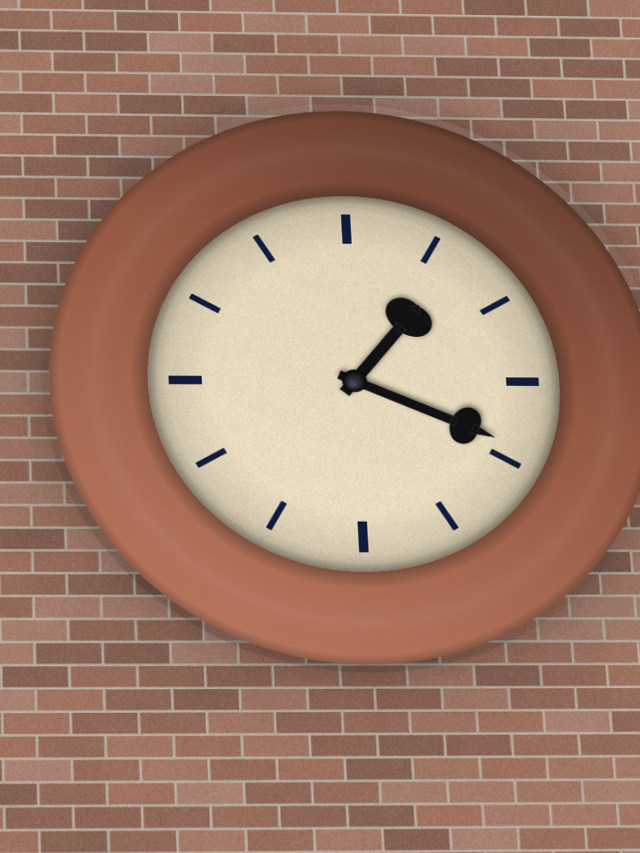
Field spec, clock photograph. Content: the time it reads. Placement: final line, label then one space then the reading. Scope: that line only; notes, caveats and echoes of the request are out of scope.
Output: 1:19
